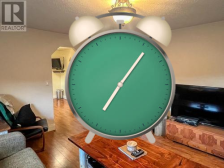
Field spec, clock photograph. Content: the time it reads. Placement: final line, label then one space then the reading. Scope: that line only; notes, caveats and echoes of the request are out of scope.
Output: 7:06
